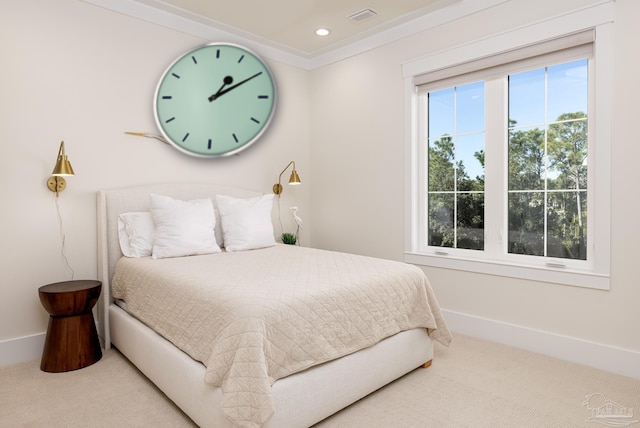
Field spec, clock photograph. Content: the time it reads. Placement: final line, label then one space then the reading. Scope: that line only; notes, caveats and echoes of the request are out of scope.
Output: 1:10
